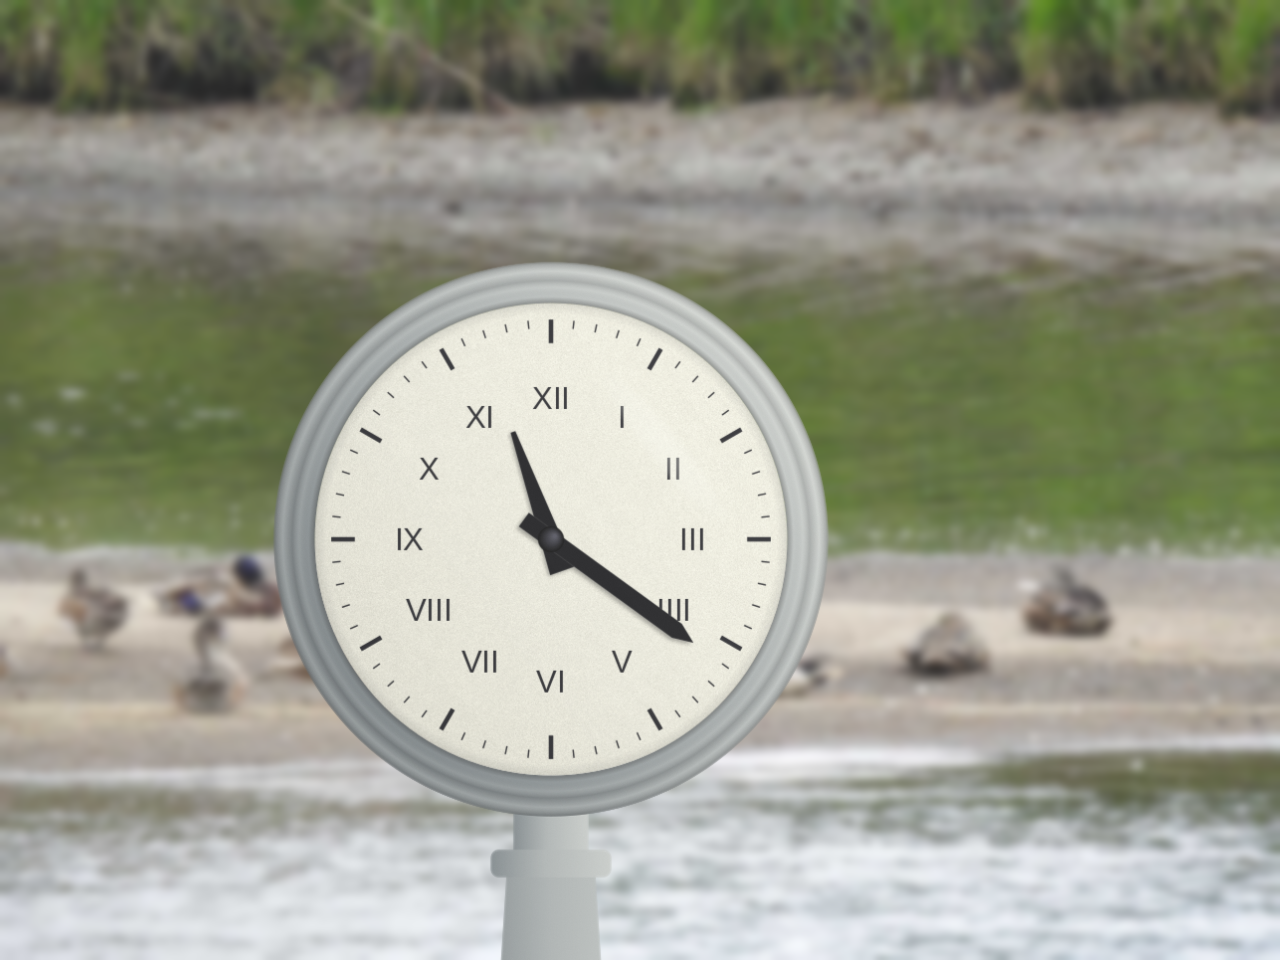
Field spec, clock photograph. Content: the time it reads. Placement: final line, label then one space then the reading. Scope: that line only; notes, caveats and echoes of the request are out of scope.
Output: 11:21
